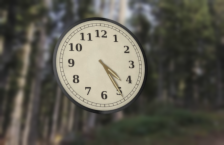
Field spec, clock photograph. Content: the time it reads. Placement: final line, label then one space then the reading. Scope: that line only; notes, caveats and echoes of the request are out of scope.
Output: 4:25
